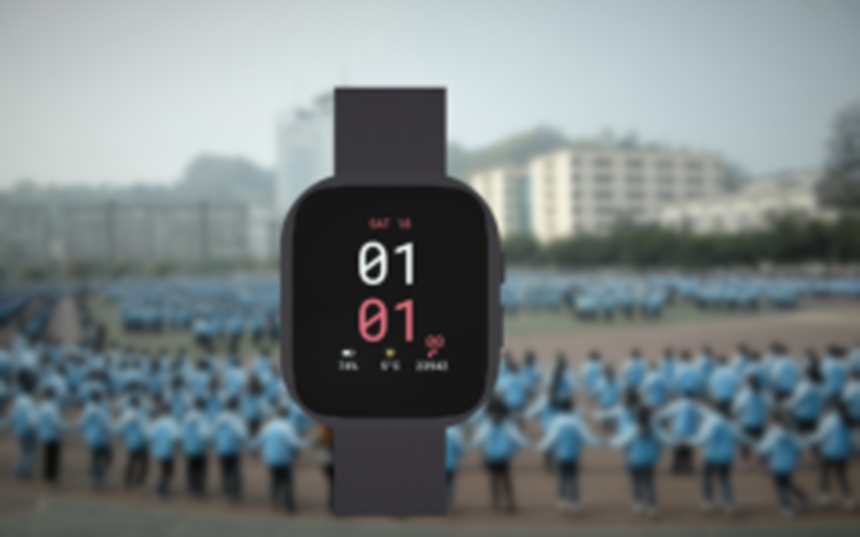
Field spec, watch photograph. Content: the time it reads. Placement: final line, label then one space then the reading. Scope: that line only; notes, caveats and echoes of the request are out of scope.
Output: 1:01
